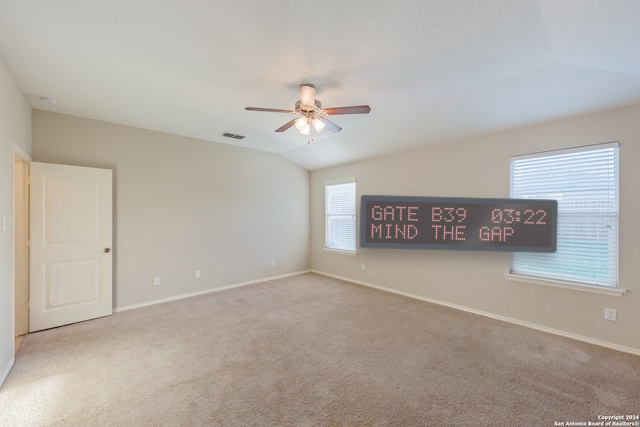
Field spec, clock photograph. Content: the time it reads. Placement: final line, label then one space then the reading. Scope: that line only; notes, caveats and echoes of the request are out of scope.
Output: 3:22
